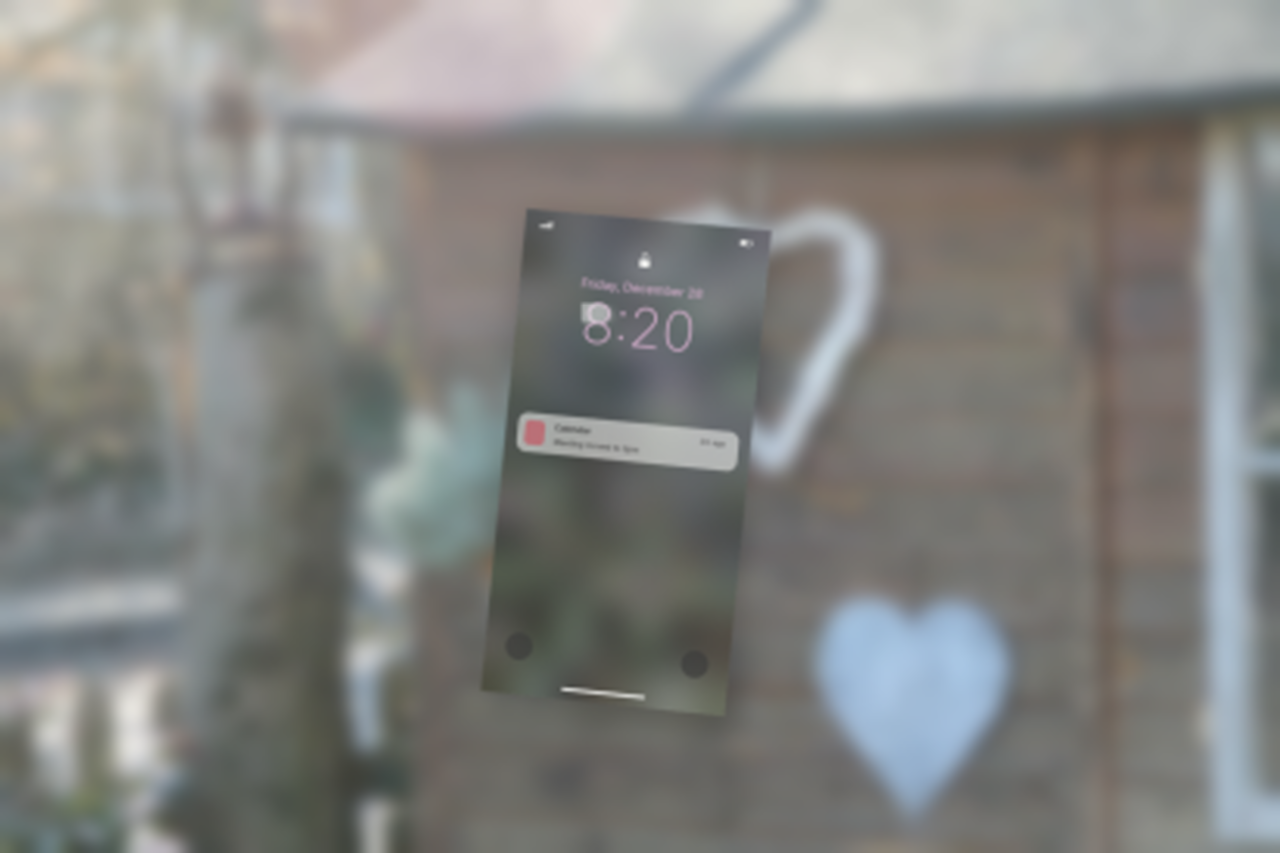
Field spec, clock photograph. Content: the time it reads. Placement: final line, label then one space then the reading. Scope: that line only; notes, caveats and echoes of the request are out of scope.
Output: 8:20
